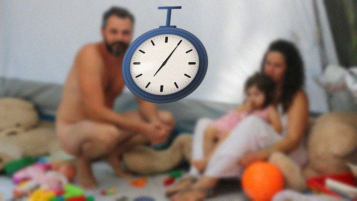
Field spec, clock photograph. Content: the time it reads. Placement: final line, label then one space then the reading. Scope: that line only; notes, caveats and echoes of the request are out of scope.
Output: 7:05
